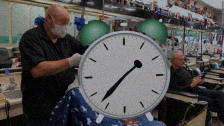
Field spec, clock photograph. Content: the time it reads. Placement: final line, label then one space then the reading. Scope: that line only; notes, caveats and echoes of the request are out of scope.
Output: 1:37
